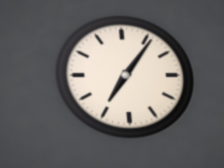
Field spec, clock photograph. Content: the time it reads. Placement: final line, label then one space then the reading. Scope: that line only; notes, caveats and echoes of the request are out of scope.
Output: 7:06
